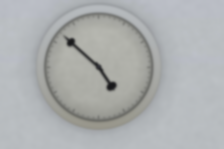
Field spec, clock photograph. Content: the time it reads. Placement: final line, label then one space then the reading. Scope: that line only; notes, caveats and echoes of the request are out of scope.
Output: 4:52
